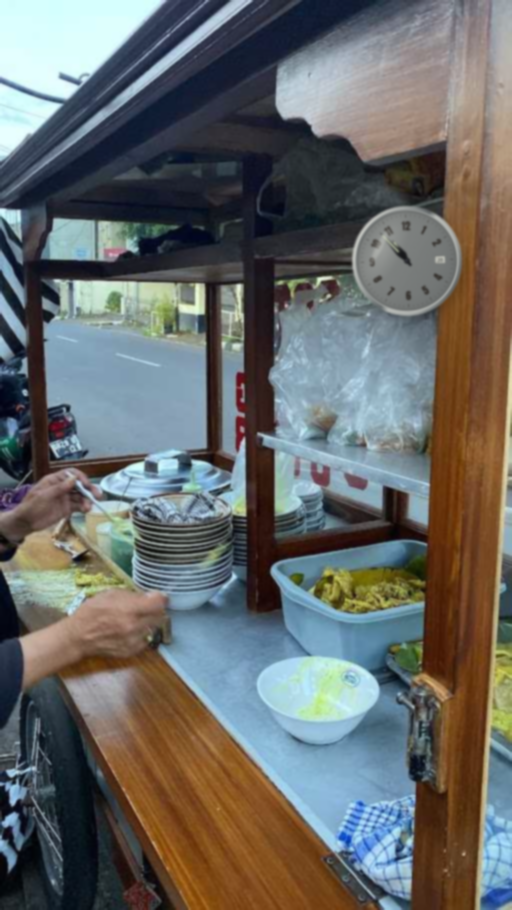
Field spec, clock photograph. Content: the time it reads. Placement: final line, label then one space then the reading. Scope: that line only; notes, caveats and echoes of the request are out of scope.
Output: 10:53
